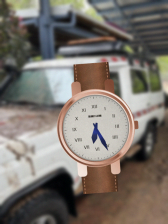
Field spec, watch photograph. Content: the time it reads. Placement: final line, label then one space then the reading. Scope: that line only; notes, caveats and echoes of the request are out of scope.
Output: 6:26
